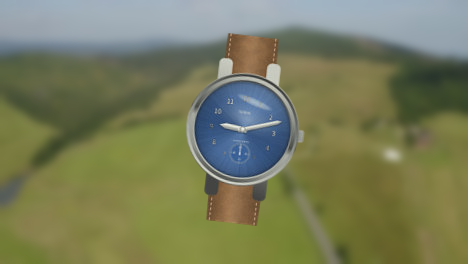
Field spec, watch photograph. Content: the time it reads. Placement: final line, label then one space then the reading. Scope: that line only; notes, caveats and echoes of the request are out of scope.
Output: 9:12
